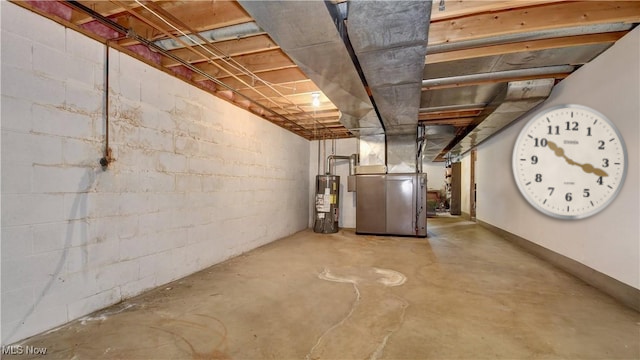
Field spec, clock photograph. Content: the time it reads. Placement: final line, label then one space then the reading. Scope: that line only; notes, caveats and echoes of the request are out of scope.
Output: 10:18
